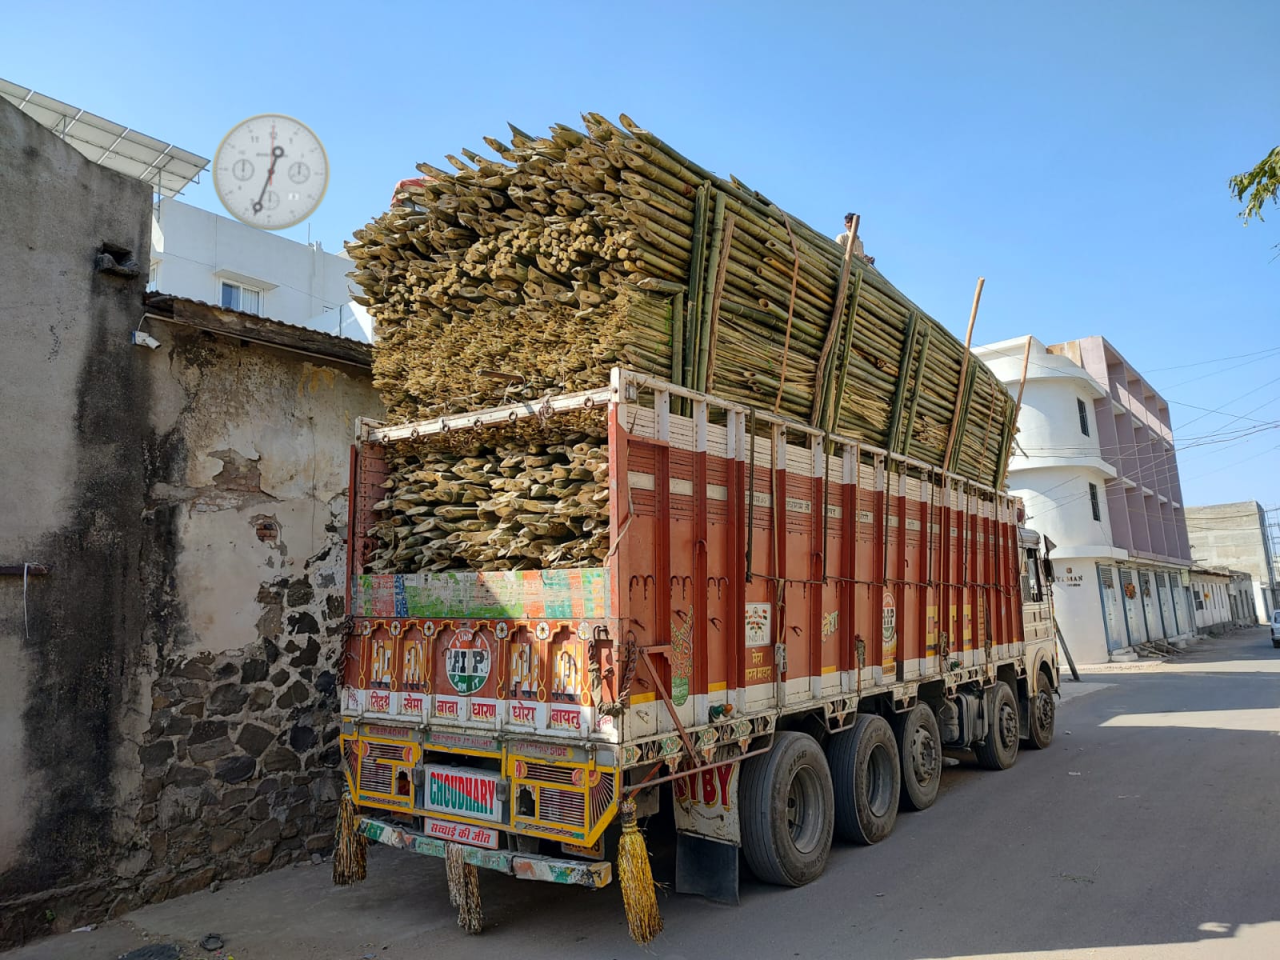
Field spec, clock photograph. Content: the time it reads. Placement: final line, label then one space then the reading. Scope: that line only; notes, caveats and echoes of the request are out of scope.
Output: 12:33
